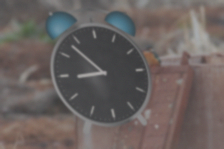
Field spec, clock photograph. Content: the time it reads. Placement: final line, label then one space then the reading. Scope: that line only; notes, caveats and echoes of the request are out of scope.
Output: 8:53
